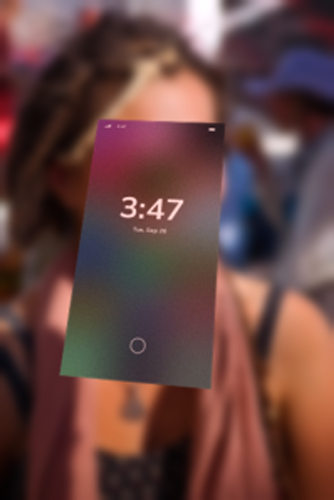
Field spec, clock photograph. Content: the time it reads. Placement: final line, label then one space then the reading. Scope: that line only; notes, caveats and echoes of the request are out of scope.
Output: 3:47
